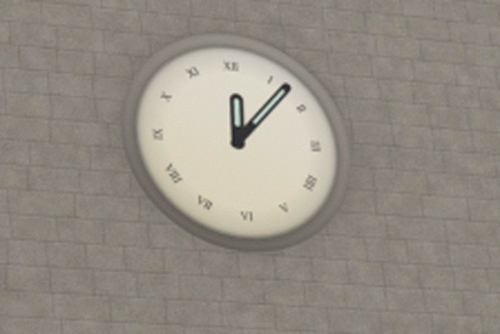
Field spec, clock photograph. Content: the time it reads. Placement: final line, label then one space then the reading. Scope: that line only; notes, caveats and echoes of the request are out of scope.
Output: 12:07
